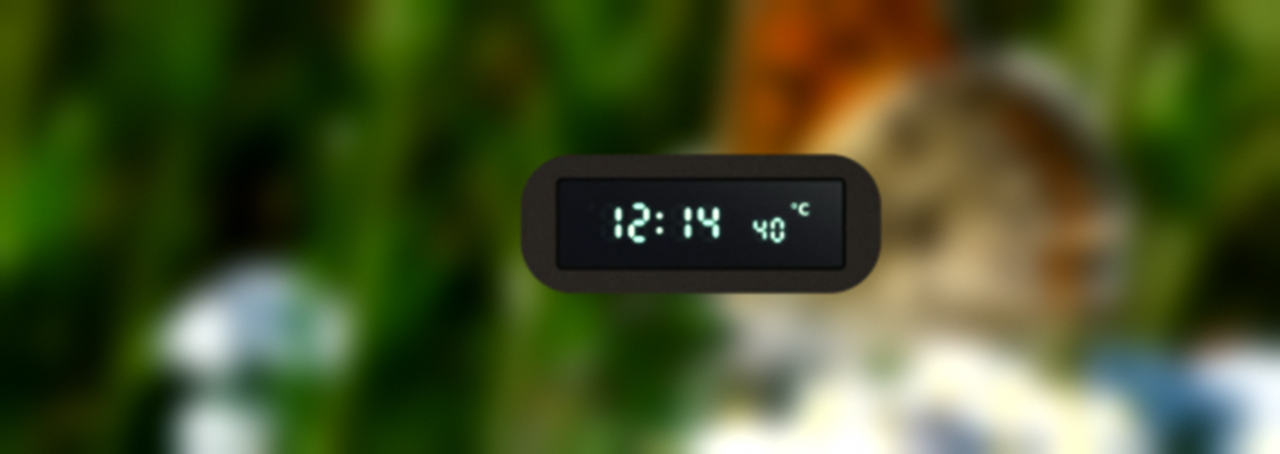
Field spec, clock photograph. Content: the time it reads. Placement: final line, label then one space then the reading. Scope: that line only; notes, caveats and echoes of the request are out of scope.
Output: 12:14
